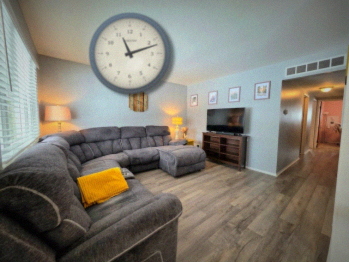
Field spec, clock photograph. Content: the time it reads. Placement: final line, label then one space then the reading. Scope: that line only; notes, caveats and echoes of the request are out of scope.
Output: 11:12
